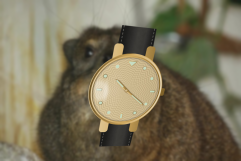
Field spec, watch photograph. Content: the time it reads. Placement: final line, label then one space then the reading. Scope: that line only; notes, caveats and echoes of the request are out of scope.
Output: 10:21
